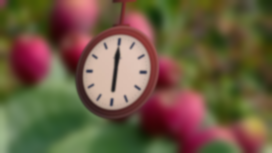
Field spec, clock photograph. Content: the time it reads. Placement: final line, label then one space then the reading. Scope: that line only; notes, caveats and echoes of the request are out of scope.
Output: 6:00
